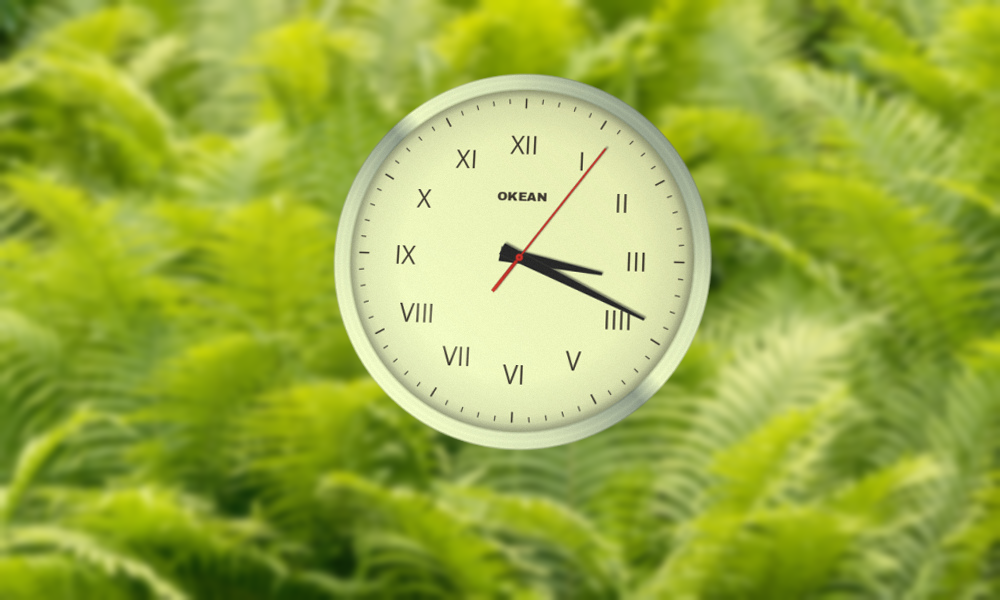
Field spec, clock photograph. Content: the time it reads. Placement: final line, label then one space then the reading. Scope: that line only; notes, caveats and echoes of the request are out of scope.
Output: 3:19:06
